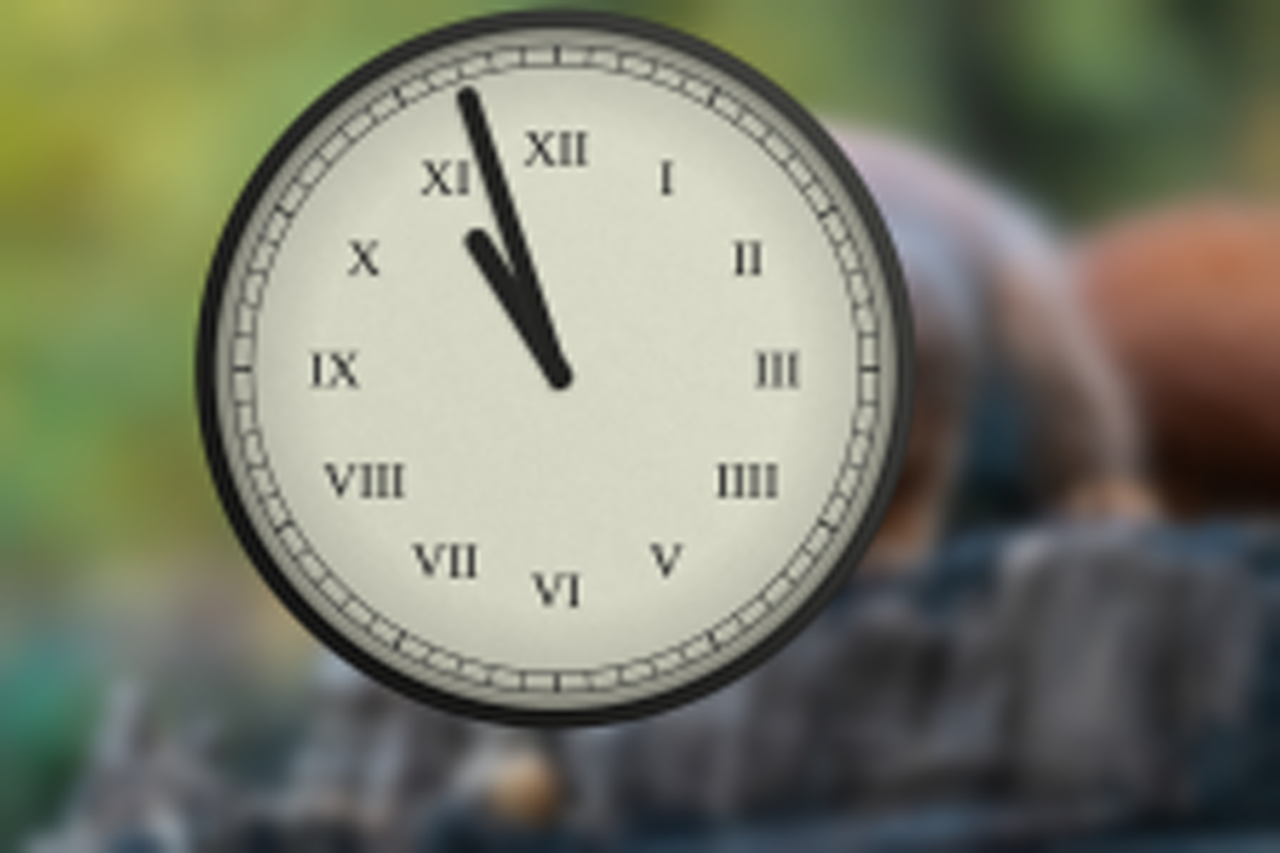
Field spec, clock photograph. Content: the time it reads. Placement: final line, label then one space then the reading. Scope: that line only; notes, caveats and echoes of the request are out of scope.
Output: 10:57
